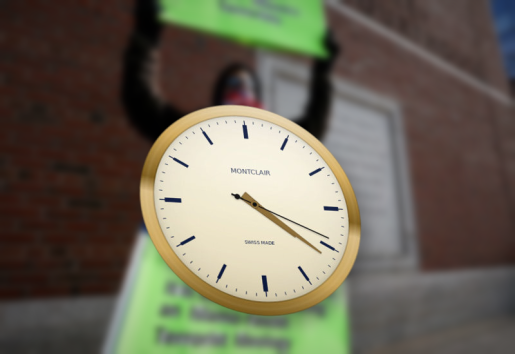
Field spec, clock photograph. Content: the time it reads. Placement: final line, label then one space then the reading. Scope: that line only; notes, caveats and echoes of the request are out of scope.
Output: 4:21:19
